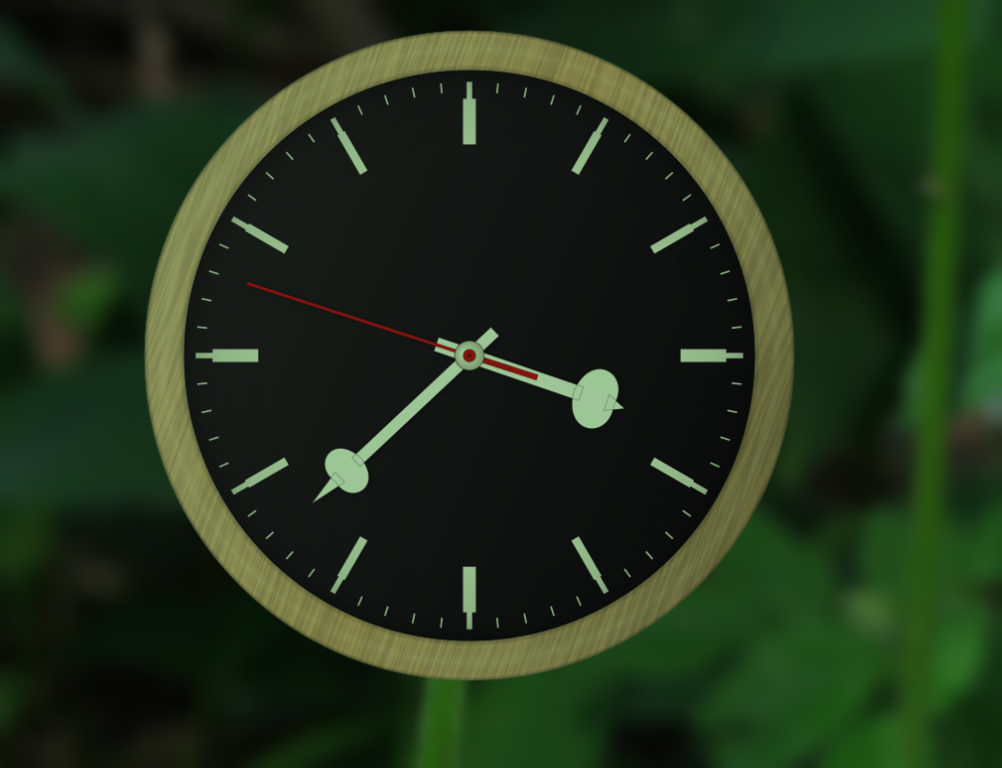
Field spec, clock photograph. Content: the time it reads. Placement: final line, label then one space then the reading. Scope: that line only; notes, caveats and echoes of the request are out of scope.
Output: 3:37:48
